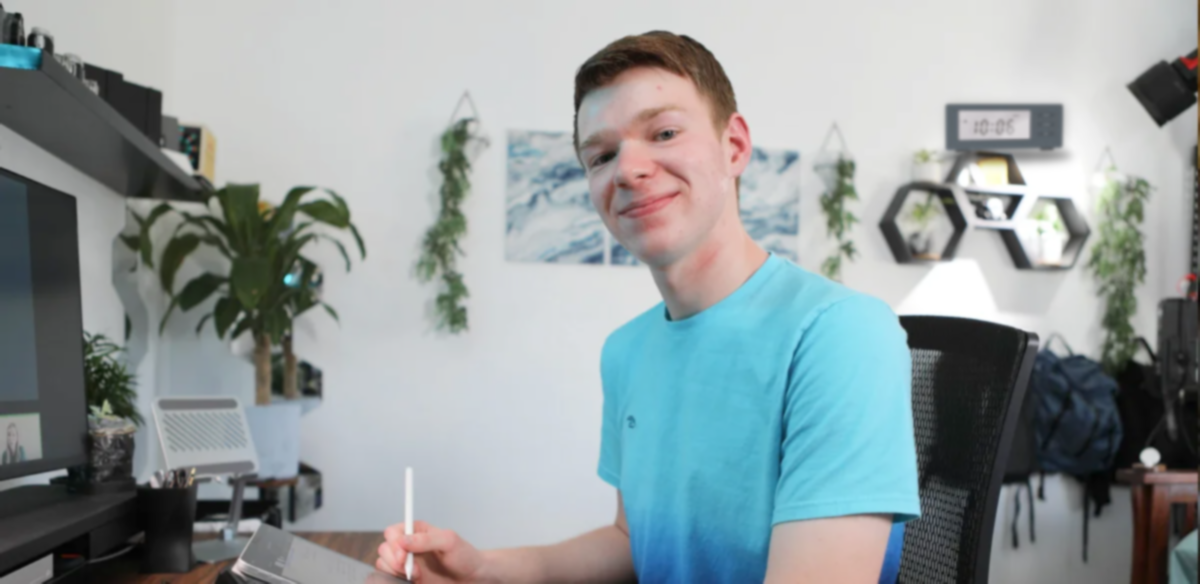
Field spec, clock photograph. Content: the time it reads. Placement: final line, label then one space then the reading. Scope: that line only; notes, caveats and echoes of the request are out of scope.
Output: 10:06
